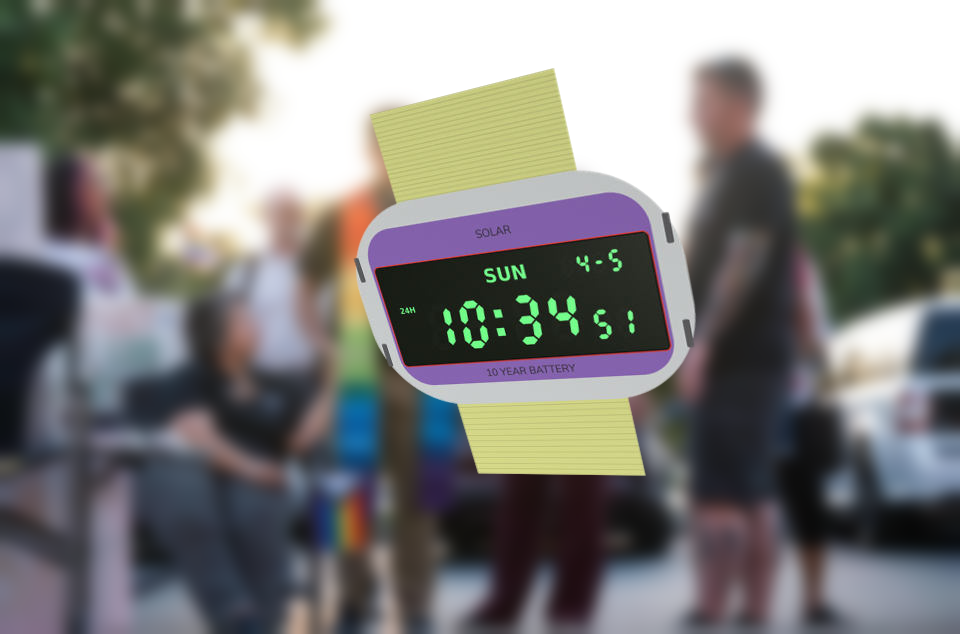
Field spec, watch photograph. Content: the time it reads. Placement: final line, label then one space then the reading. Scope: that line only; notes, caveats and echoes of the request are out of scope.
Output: 10:34:51
